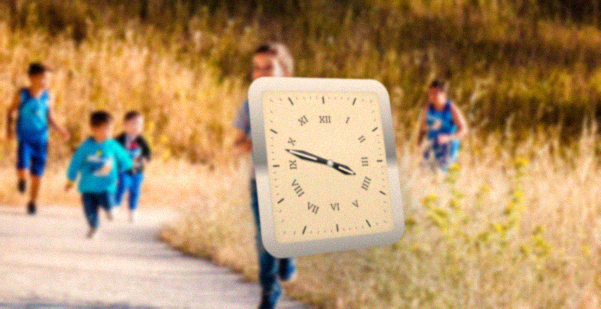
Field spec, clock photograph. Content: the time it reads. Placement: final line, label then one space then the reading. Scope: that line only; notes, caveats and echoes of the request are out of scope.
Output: 3:48
